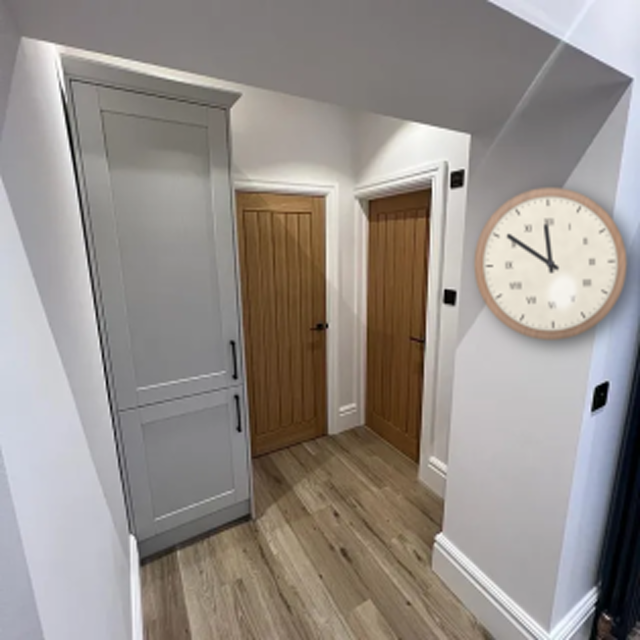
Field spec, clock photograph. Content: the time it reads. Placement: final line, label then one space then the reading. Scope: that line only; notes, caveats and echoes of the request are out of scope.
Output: 11:51
